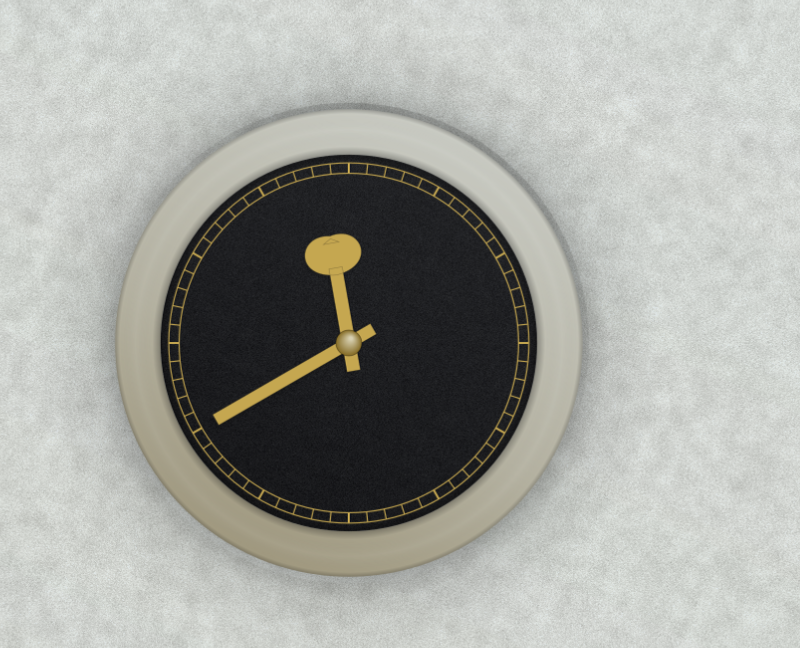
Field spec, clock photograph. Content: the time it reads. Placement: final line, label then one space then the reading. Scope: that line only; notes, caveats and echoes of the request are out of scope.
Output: 11:40
